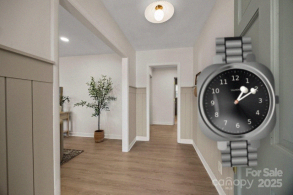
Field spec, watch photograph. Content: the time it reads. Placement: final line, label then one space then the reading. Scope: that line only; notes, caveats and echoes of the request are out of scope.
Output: 1:10
